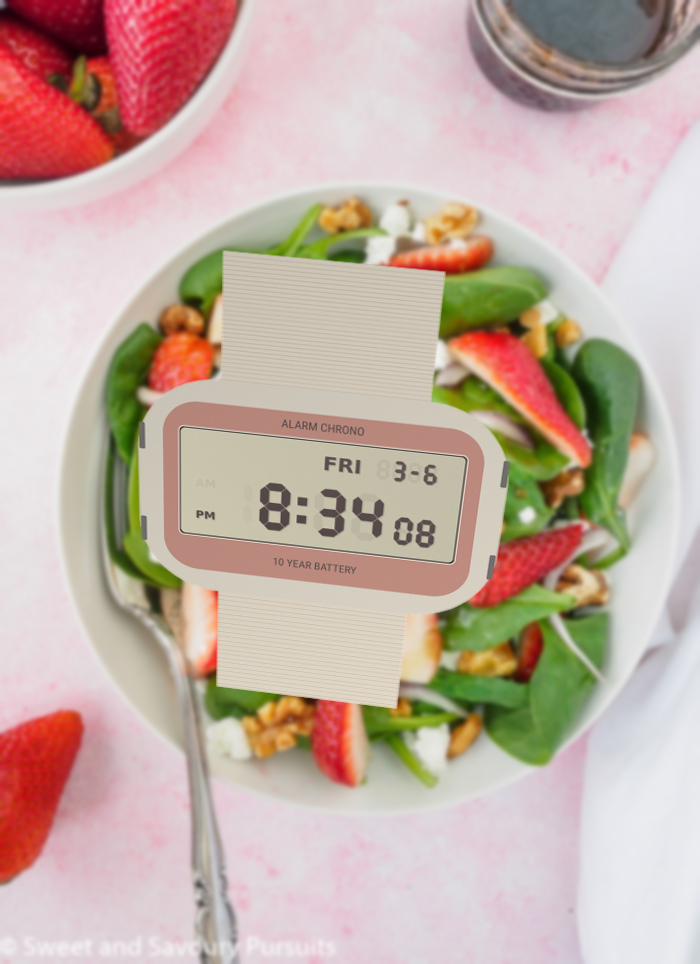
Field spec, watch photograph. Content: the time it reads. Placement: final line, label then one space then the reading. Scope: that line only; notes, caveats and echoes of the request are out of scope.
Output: 8:34:08
